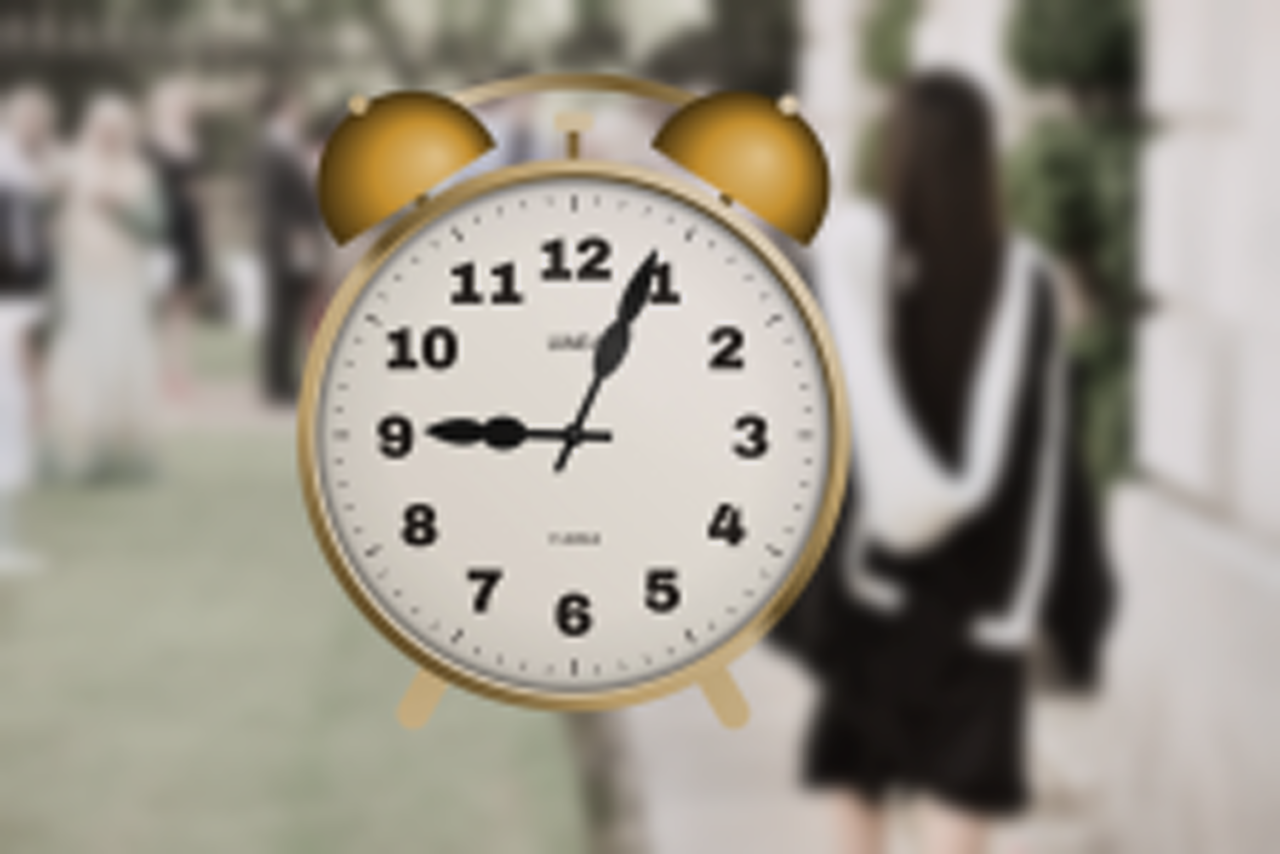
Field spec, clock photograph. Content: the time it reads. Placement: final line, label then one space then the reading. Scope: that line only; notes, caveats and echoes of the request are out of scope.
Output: 9:04
